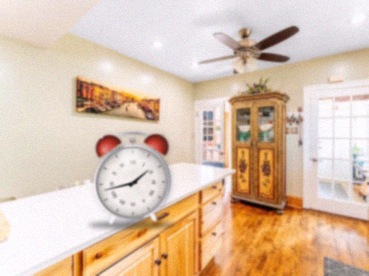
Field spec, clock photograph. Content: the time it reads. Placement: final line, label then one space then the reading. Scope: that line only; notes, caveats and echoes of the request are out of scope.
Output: 1:43
